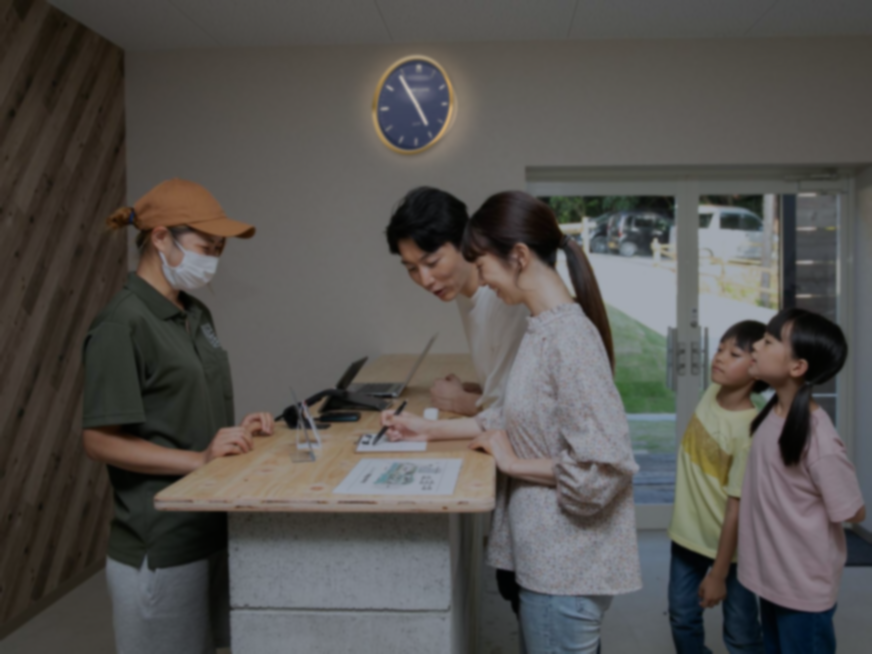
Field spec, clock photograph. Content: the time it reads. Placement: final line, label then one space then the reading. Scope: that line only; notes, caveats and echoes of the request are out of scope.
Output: 4:54
